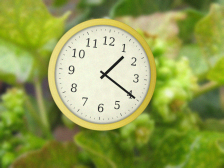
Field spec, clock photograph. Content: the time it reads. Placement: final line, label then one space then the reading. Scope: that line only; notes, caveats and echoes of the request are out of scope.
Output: 1:20
